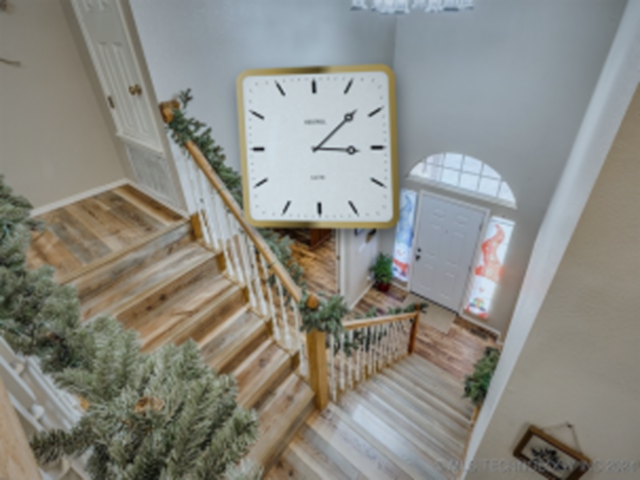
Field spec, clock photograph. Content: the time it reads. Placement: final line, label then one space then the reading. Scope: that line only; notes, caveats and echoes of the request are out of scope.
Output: 3:08
